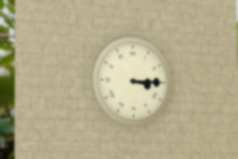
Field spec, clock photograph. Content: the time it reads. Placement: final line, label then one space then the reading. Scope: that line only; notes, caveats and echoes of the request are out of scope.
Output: 3:15
